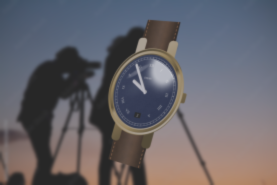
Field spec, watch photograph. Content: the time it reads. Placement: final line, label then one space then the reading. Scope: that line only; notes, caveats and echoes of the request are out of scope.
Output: 9:54
